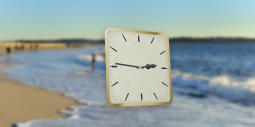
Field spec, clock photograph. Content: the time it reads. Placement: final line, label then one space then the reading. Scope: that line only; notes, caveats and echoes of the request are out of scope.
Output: 2:46
